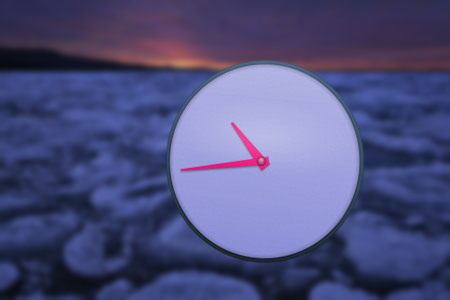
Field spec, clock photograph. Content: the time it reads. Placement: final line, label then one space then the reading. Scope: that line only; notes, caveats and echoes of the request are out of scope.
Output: 10:44
